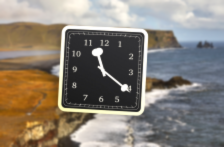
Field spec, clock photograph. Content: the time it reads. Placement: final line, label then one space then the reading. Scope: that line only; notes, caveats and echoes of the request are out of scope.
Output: 11:21
